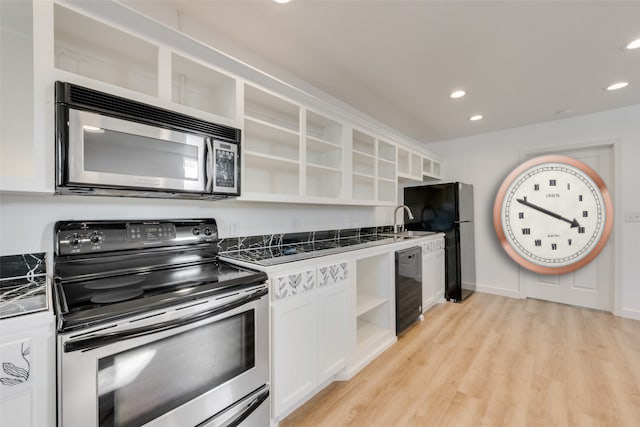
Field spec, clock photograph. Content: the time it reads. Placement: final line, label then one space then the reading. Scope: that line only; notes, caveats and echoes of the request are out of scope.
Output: 3:49
